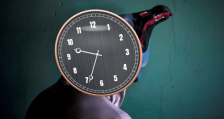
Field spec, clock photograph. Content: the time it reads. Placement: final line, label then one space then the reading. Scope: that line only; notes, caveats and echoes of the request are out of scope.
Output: 9:34
